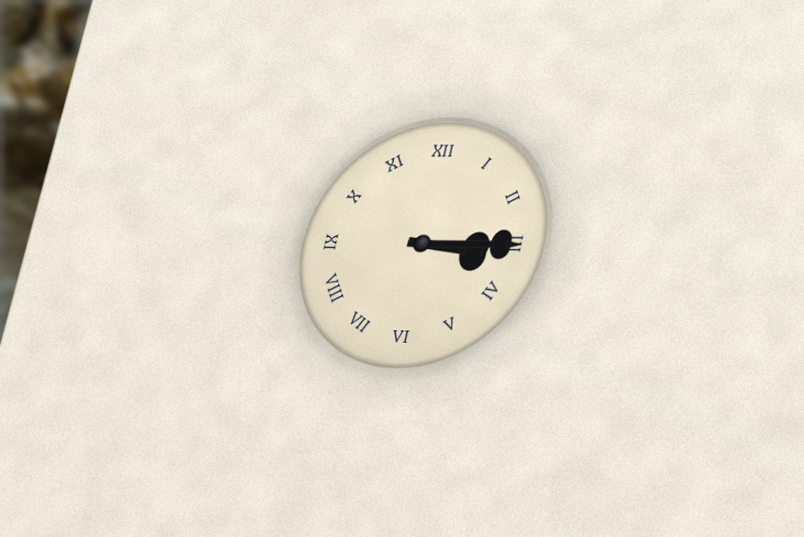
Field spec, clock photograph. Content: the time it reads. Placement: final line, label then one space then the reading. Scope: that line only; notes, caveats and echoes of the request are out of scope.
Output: 3:15
